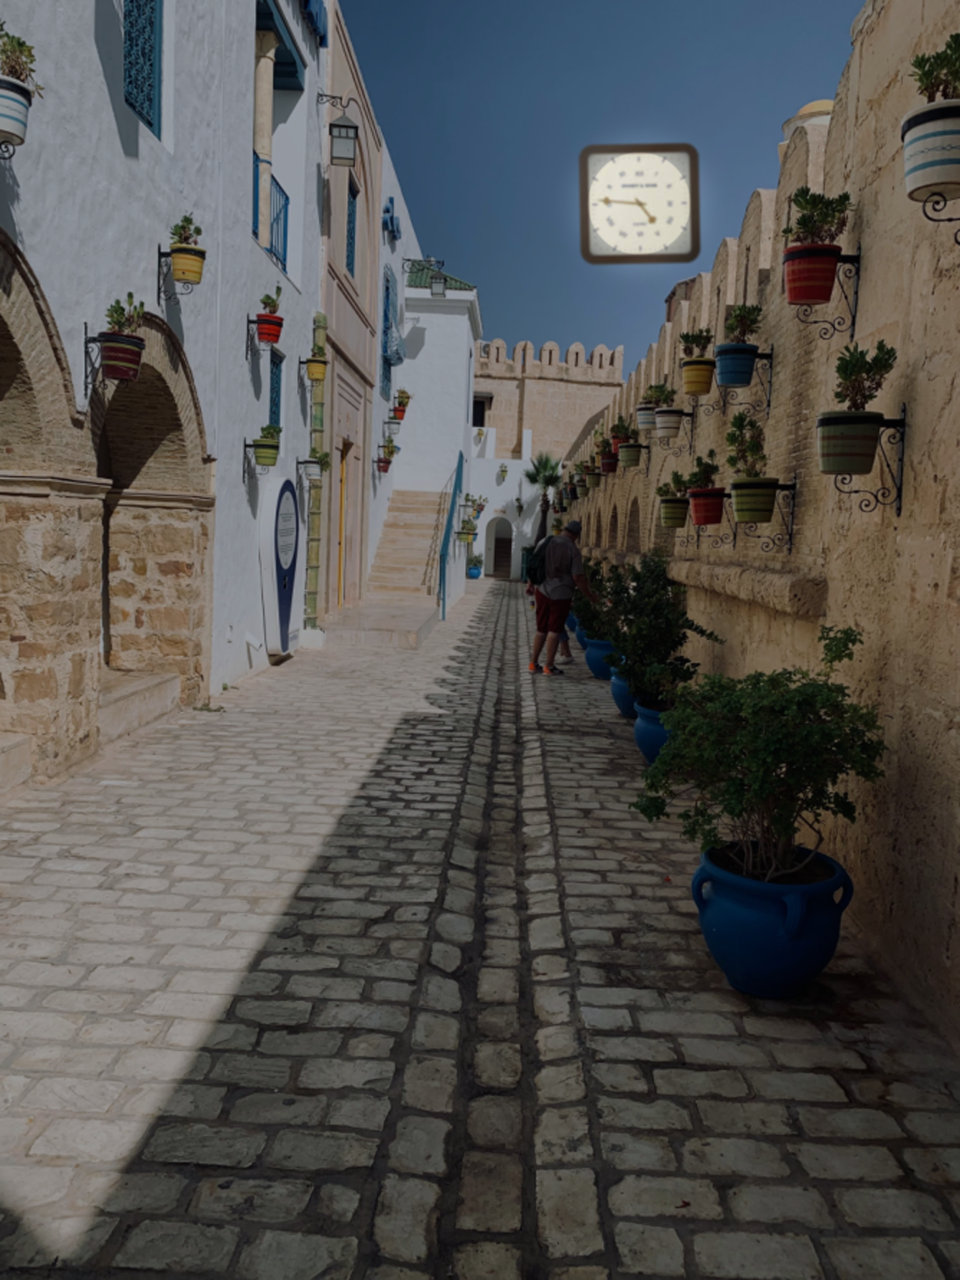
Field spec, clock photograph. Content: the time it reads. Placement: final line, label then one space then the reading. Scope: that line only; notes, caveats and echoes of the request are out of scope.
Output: 4:46
